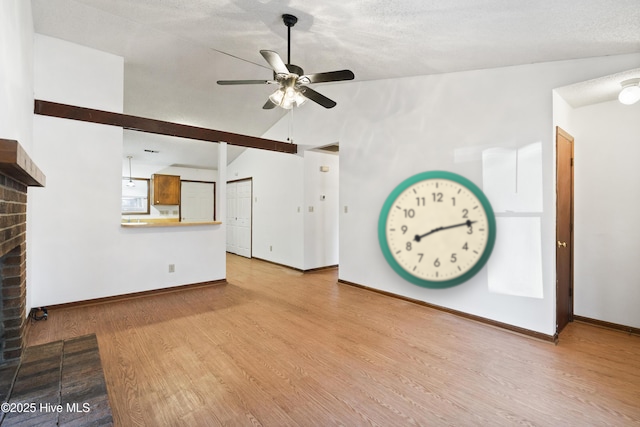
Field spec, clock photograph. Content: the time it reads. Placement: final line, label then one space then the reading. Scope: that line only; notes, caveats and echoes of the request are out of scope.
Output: 8:13
